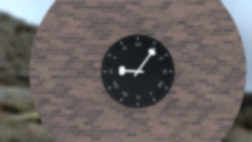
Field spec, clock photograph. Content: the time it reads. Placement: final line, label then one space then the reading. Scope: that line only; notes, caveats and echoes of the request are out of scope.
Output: 9:06
